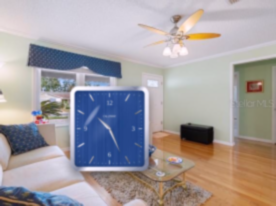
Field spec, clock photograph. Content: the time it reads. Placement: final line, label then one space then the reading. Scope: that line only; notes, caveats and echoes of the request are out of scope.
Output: 10:26
